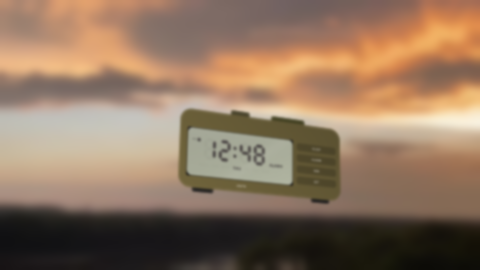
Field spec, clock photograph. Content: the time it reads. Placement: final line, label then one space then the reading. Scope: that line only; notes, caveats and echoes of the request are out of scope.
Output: 12:48
